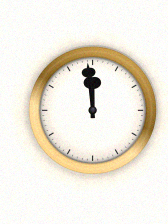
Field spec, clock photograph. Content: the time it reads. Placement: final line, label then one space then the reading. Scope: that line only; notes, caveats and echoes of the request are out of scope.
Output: 11:59
